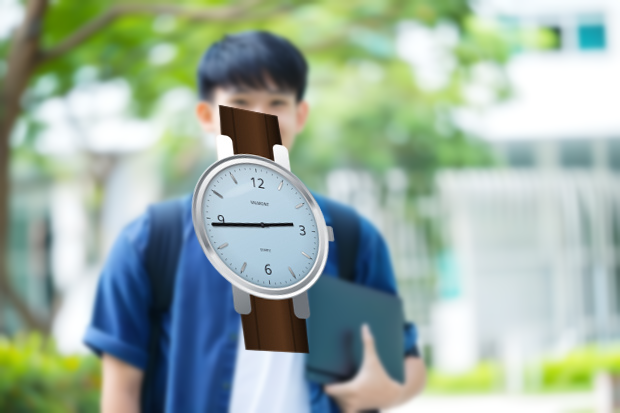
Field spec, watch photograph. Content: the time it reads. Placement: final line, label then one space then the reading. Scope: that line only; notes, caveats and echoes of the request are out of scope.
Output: 2:44
